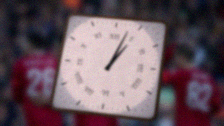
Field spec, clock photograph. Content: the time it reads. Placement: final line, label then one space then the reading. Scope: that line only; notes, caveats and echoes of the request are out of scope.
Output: 1:03
